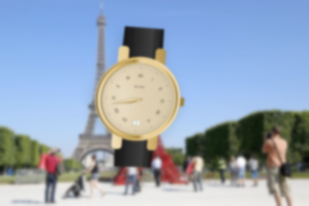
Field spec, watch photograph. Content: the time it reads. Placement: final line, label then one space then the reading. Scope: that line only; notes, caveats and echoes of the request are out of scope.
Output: 8:43
